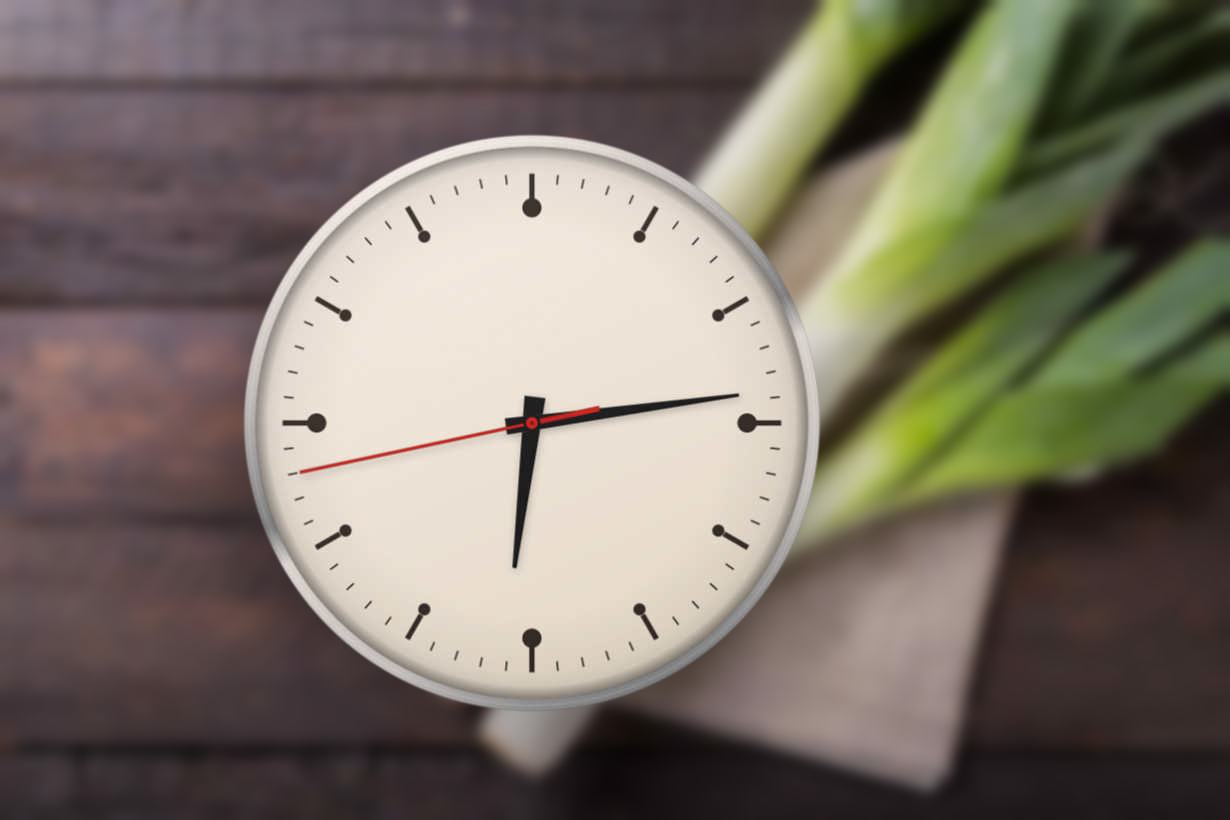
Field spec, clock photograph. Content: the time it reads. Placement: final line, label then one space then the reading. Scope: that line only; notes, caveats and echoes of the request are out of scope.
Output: 6:13:43
